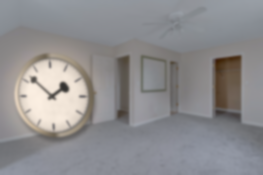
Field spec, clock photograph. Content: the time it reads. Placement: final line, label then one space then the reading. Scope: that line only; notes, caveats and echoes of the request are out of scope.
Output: 1:52
